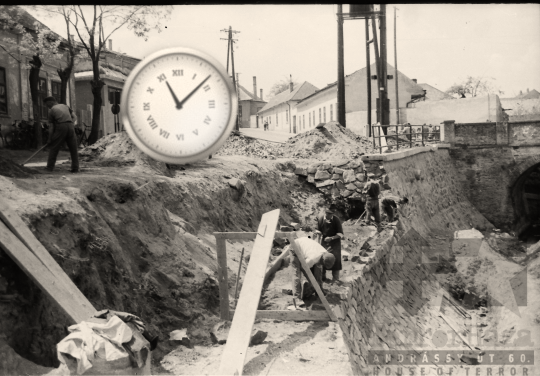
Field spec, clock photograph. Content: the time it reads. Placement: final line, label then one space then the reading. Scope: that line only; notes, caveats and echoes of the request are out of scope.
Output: 11:08
